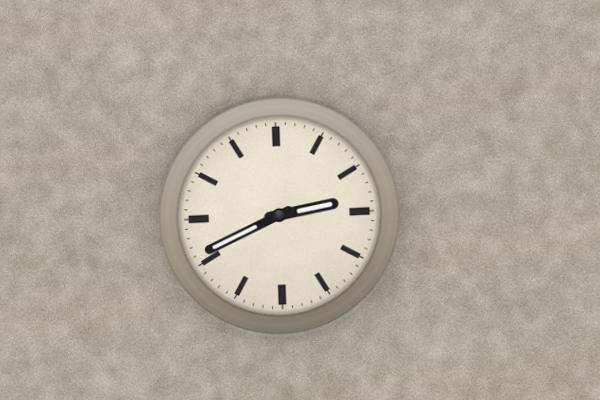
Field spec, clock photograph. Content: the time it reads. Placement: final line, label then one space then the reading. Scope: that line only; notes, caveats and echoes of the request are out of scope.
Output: 2:41
